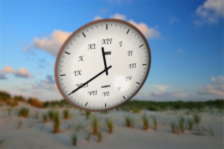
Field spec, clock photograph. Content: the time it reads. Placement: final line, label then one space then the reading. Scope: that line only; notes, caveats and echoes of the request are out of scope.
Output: 11:40
